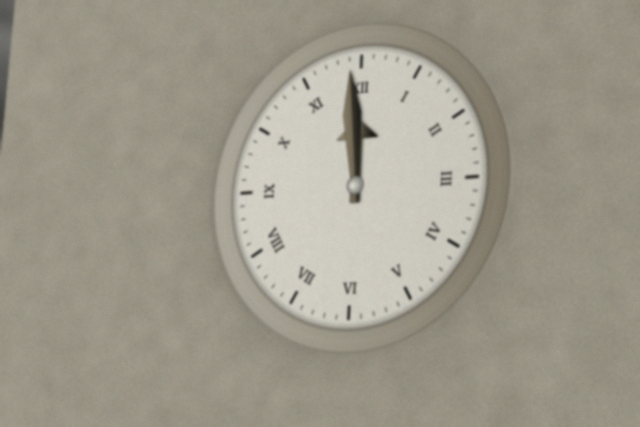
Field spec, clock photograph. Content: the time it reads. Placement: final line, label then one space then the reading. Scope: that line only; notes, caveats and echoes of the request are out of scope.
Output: 11:59
